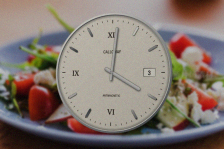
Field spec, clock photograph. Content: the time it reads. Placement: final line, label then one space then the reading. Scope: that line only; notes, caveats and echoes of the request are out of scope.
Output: 4:01
